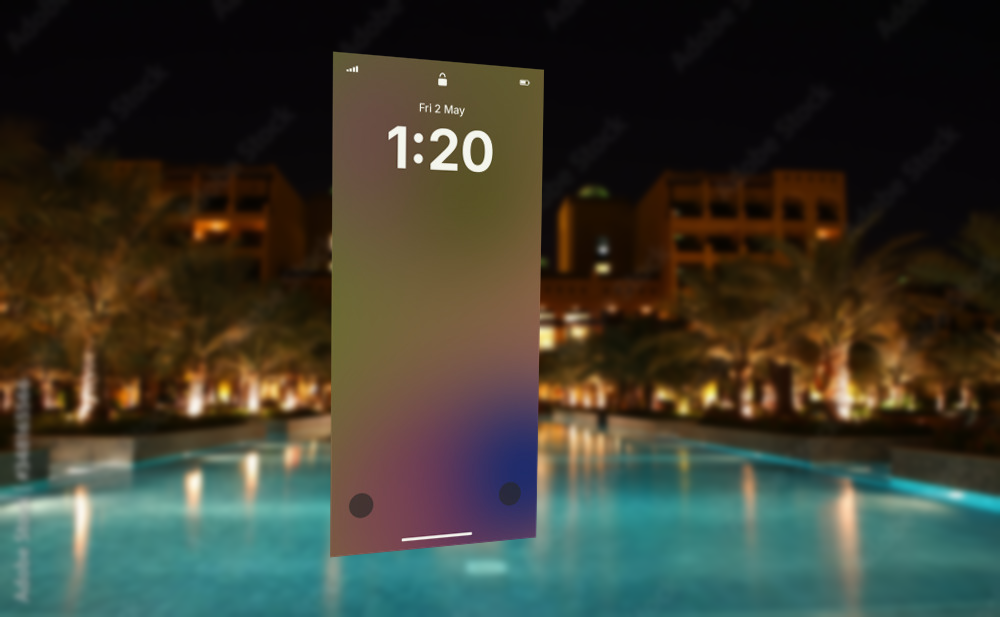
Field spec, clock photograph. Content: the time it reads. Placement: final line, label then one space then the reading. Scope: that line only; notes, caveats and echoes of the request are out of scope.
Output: 1:20
